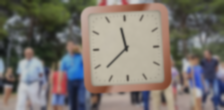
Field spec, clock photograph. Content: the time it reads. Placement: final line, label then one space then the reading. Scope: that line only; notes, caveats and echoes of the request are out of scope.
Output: 11:38
